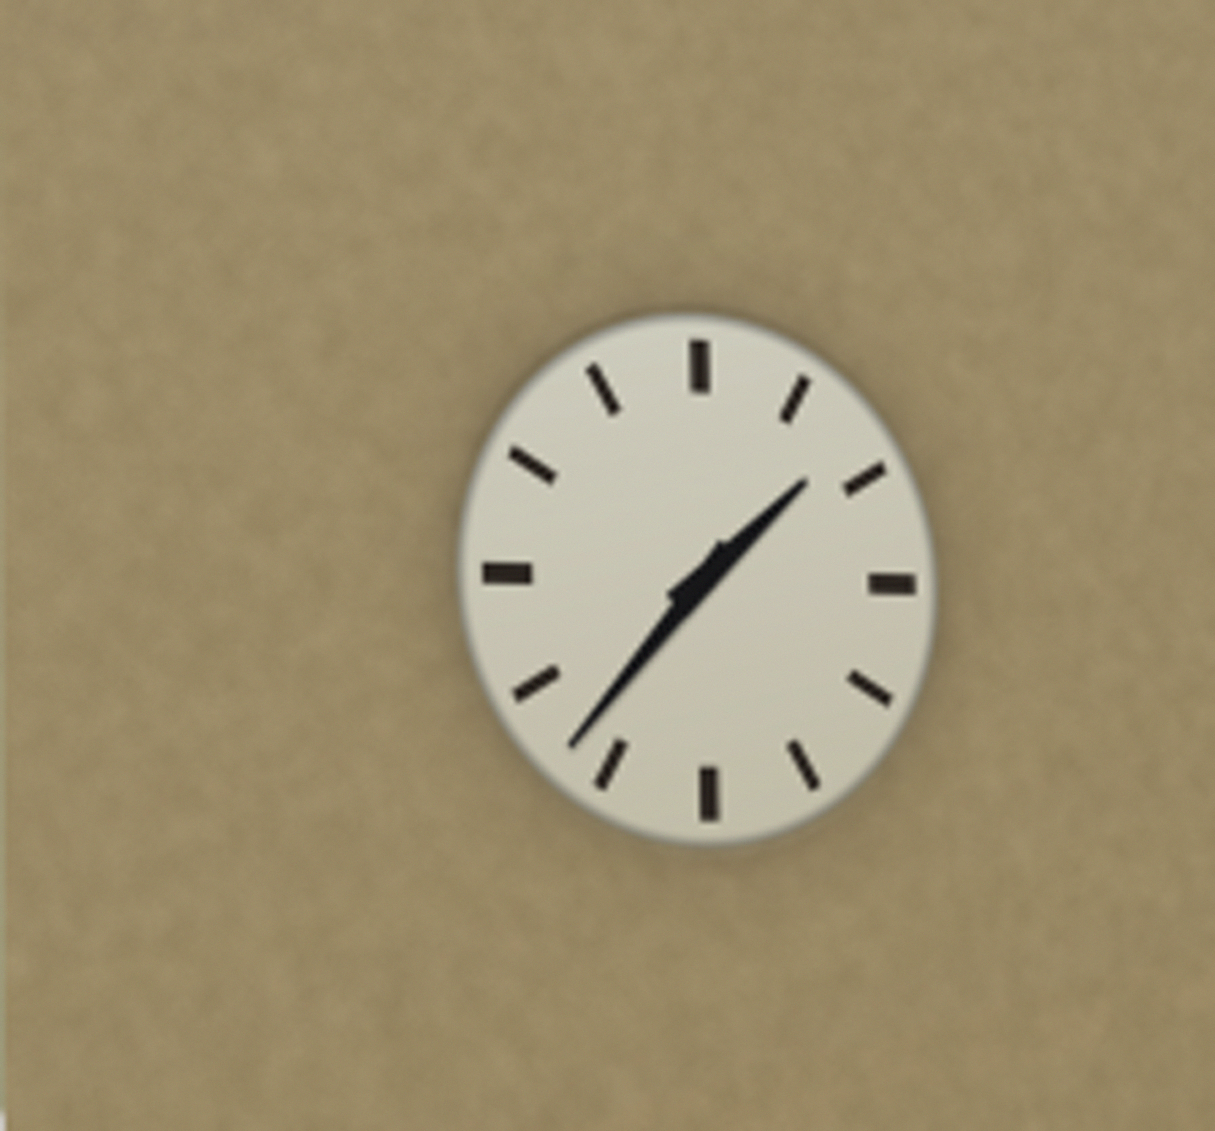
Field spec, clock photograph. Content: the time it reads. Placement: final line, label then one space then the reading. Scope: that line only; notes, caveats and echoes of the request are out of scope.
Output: 1:37
